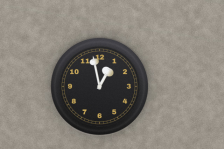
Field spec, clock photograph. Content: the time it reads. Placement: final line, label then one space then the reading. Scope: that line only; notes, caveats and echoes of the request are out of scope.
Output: 12:58
